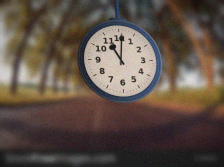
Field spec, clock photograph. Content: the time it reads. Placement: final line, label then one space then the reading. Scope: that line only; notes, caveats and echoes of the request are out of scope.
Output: 11:01
